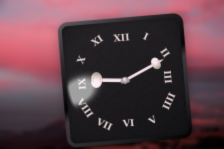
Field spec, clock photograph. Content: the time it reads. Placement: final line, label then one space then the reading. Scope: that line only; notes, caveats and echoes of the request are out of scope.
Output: 9:11
